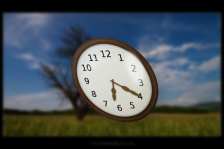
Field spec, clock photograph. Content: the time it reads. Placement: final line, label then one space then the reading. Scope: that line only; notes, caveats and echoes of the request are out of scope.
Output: 6:20
